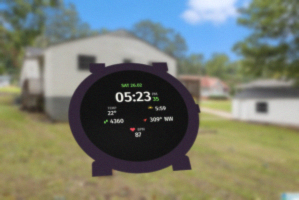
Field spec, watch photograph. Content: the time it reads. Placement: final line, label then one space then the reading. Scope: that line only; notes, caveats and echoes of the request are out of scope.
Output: 5:23
